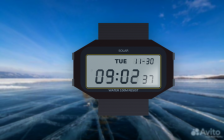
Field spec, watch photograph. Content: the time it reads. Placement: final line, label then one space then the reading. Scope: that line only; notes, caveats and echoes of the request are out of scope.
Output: 9:02:37
